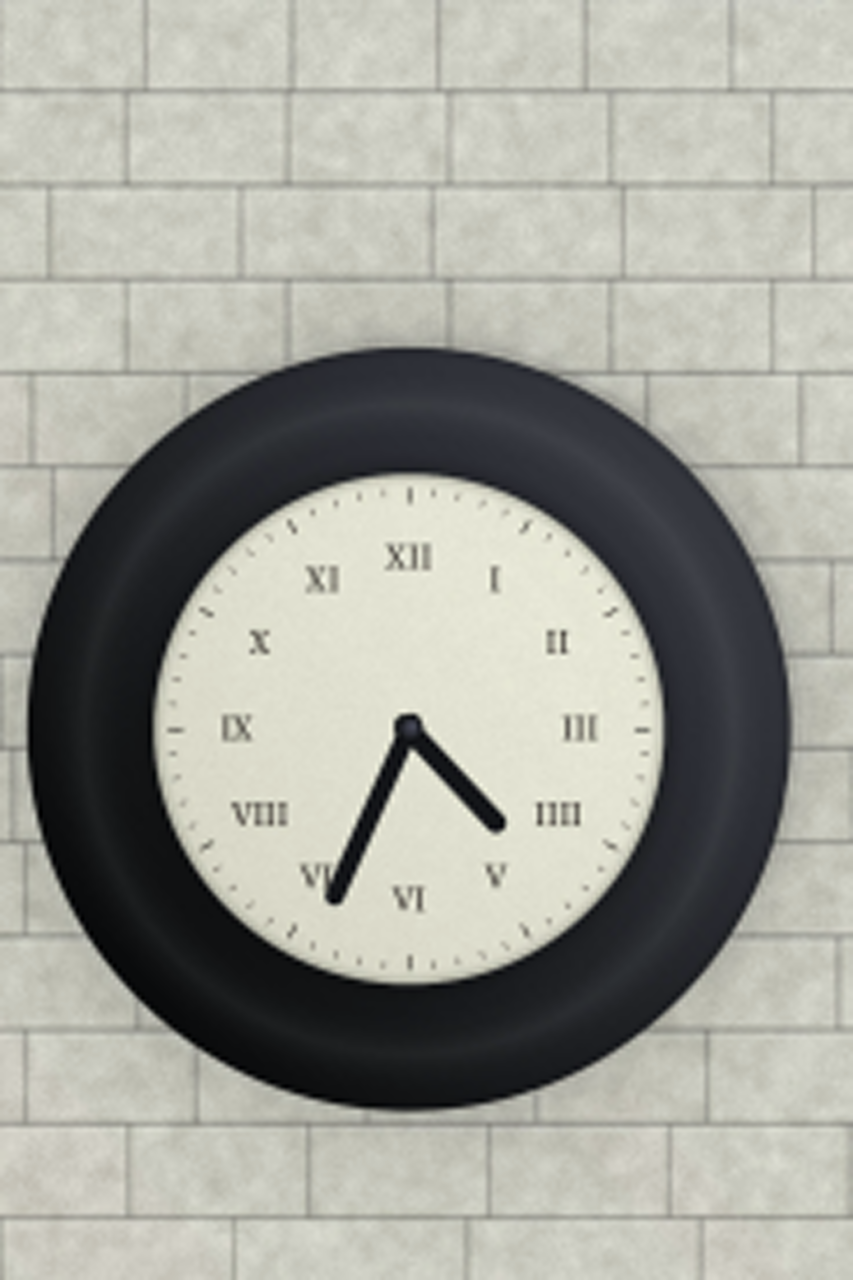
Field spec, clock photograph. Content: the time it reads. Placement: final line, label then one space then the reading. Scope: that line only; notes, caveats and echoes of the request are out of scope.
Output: 4:34
